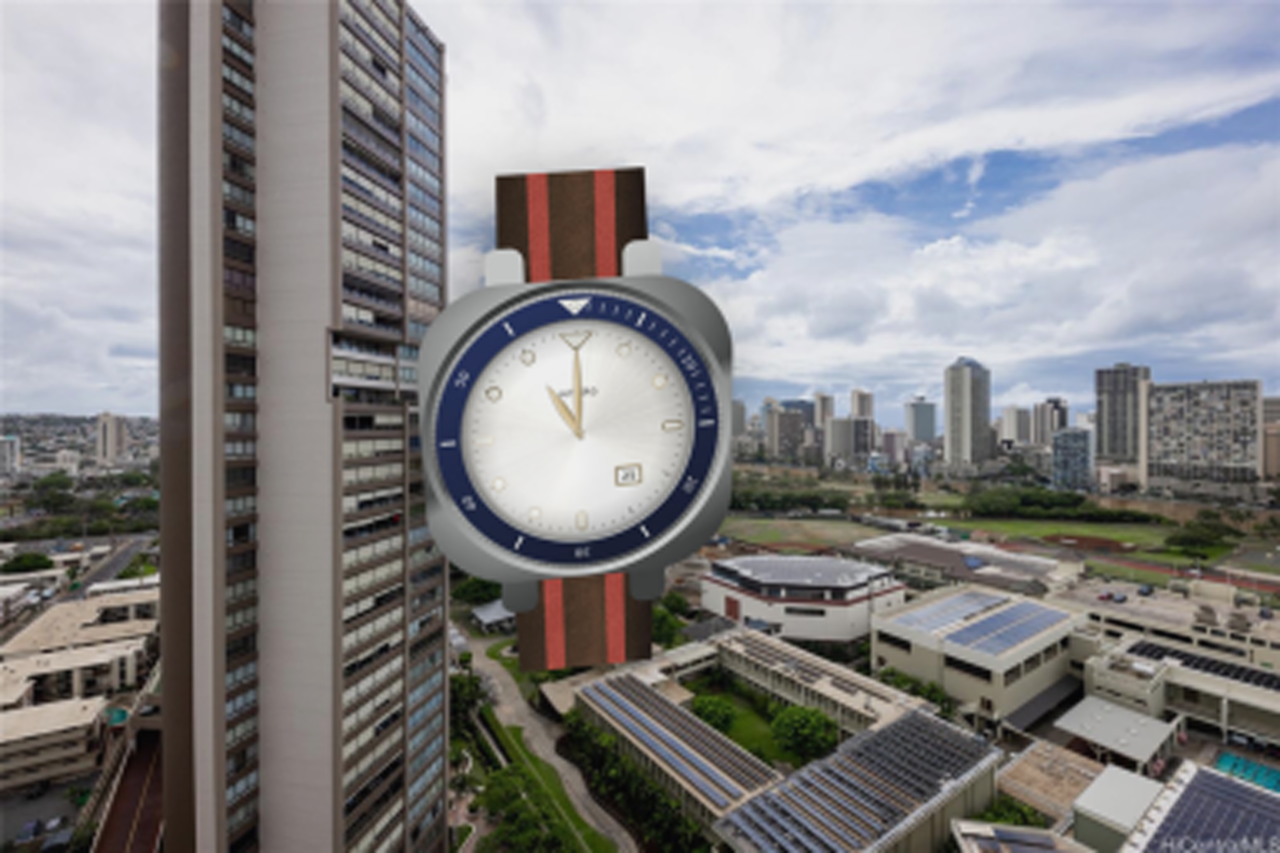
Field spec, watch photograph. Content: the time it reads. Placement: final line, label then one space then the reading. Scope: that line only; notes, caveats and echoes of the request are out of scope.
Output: 11:00
